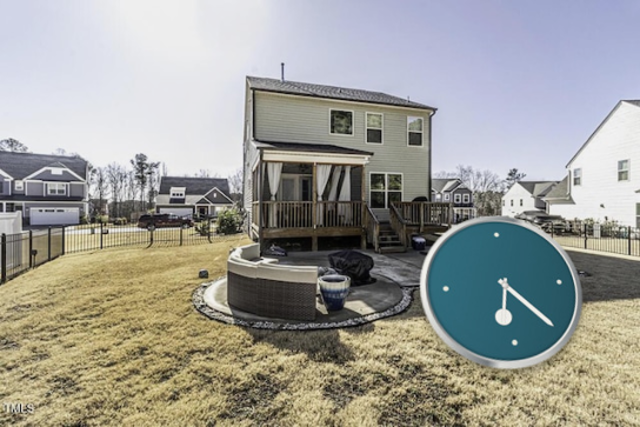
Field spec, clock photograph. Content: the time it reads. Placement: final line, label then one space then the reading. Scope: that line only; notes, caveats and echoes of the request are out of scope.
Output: 6:23
